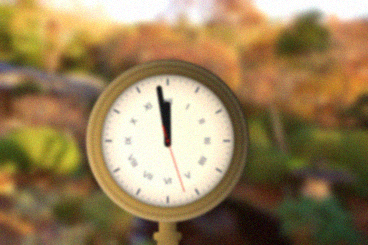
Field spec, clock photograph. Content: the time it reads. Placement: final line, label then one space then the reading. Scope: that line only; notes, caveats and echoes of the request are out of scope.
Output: 11:58:27
